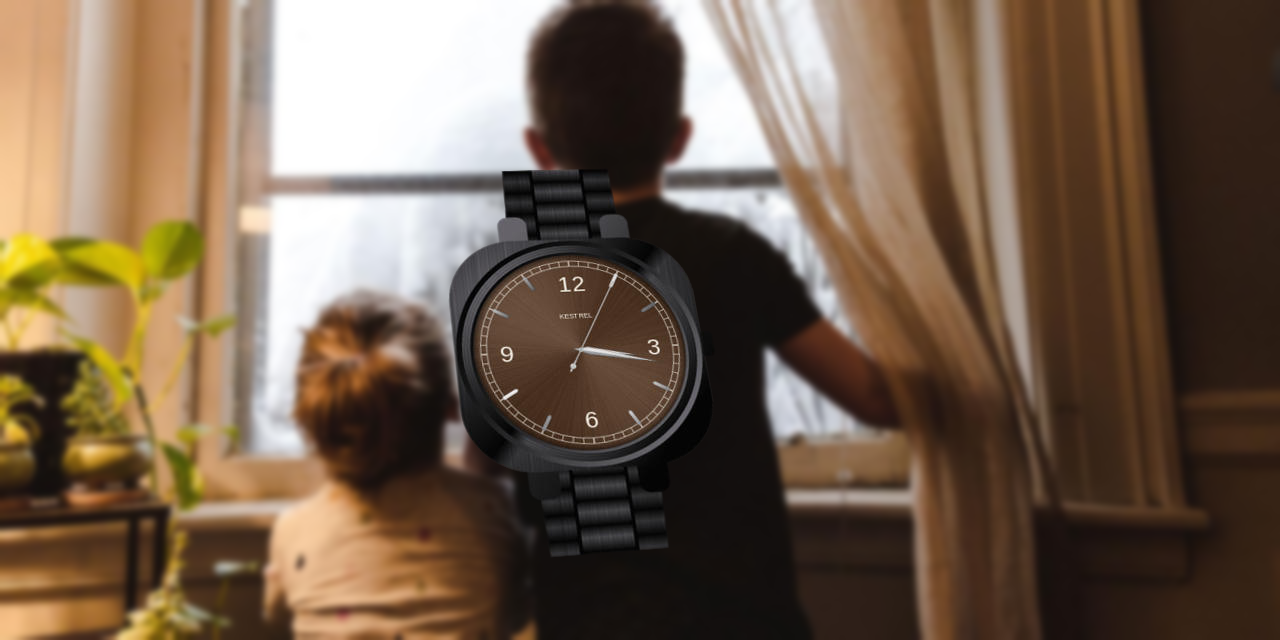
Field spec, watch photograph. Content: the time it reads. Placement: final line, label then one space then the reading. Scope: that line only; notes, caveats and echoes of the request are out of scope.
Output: 3:17:05
